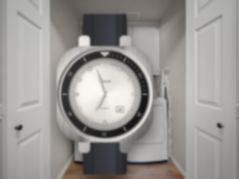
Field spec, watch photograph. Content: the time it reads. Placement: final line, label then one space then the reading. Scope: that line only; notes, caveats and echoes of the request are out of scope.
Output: 6:57
